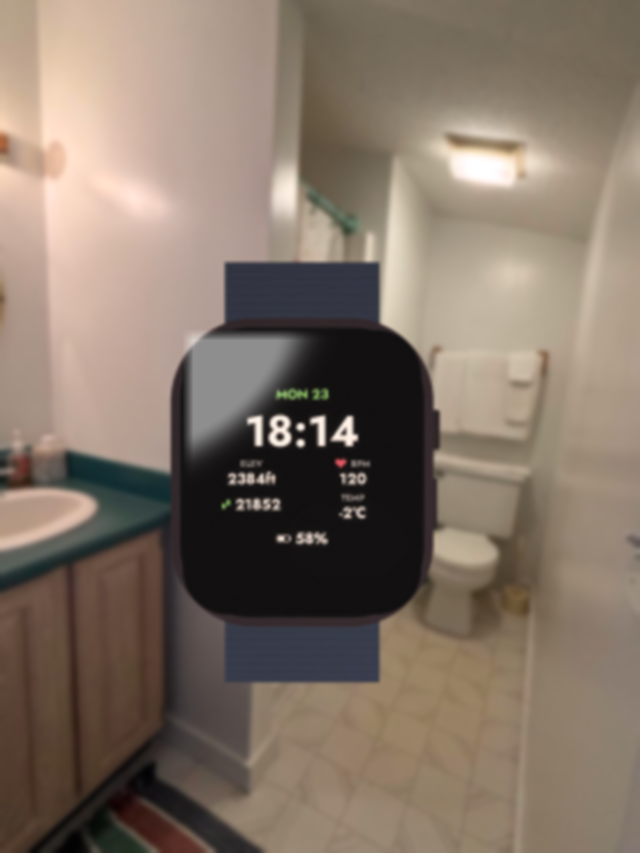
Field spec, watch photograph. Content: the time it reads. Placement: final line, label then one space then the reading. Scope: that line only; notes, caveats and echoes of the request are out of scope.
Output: 18:14
